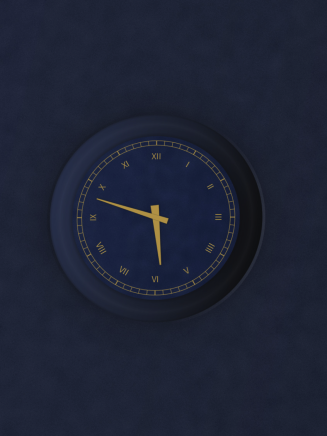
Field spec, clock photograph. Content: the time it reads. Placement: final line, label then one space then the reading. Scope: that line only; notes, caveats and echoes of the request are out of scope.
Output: 5:48
